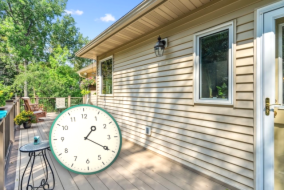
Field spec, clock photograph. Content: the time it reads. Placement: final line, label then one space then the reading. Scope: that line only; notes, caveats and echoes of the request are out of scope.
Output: 1:20
